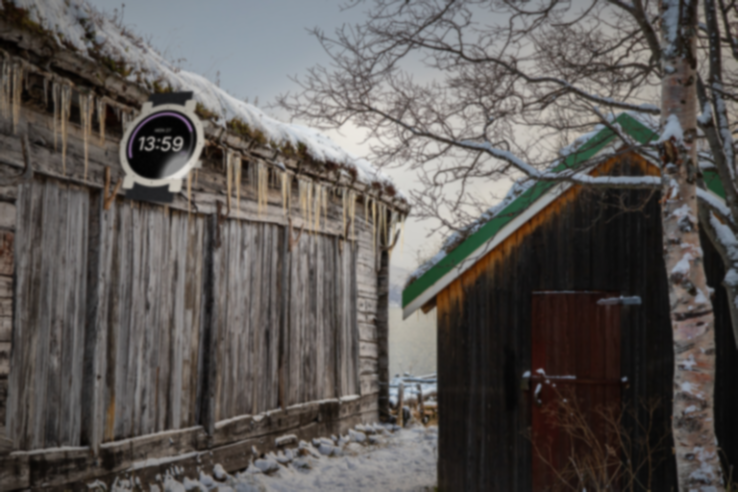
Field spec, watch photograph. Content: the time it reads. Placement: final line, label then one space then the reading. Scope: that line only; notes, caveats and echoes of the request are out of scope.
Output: 13:59
